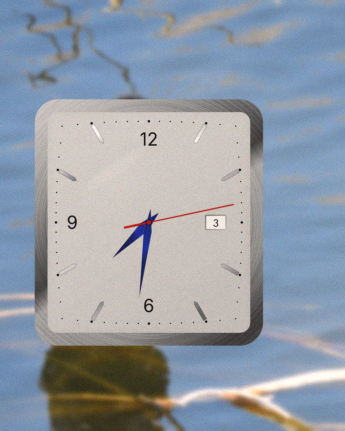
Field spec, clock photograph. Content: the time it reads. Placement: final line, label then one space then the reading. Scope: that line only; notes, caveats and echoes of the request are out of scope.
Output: 7:31:13
